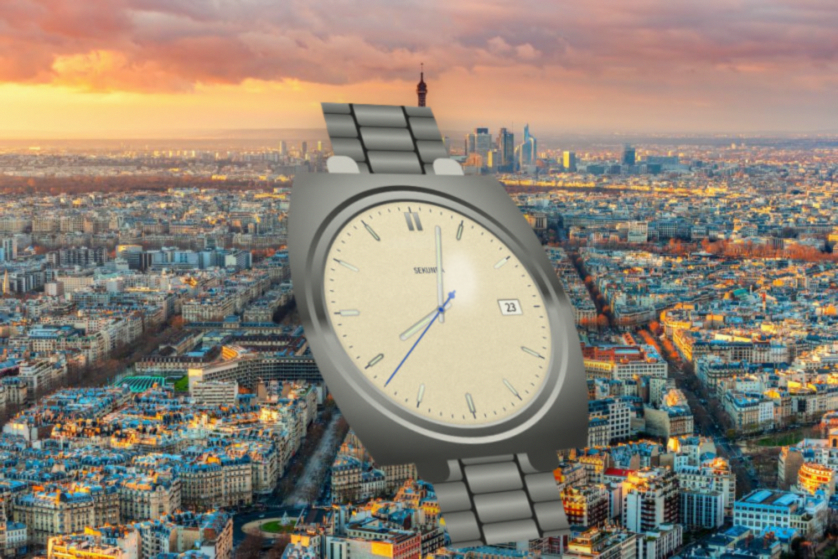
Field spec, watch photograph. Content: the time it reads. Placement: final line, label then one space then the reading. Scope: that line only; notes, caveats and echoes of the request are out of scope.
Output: 8:02:38
